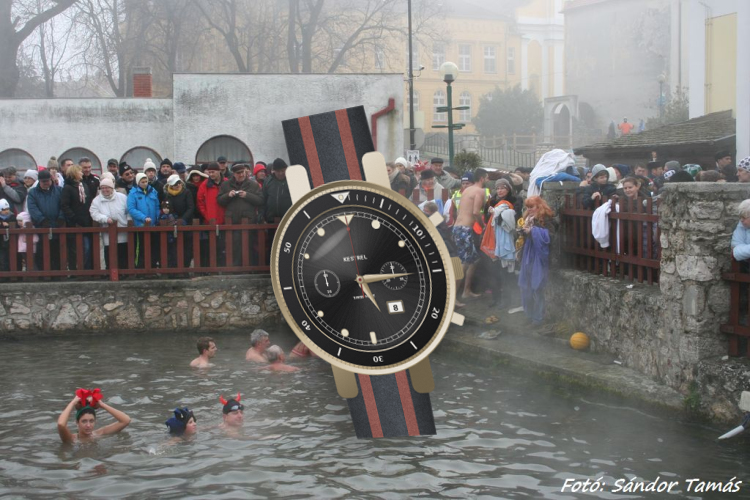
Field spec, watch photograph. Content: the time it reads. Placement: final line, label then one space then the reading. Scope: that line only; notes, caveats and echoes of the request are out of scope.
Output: 5:15
